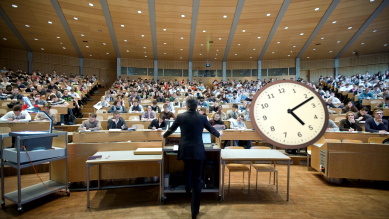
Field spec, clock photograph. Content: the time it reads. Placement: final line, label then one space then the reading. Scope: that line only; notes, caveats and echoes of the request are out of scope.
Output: 5:12
